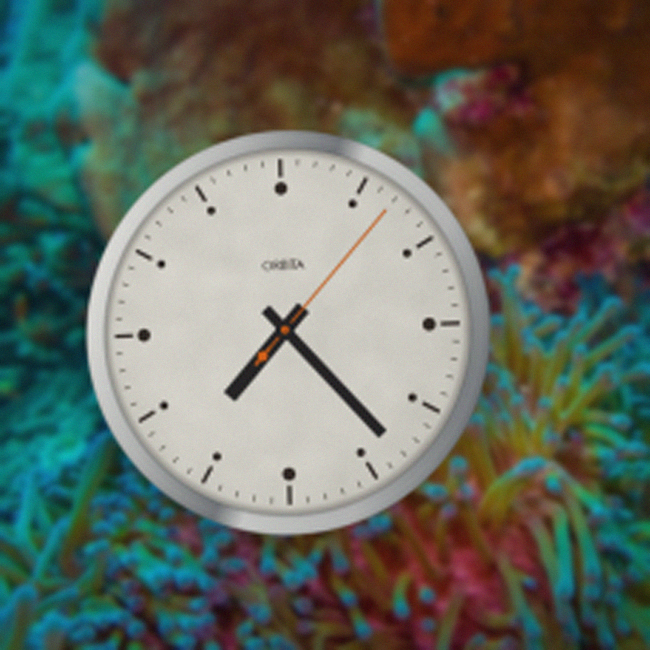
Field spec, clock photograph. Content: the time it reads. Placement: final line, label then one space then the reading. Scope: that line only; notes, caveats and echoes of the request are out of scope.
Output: 7:23:07
